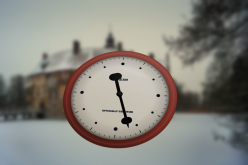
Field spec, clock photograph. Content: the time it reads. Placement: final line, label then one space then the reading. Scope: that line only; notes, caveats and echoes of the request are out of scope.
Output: 11:27
